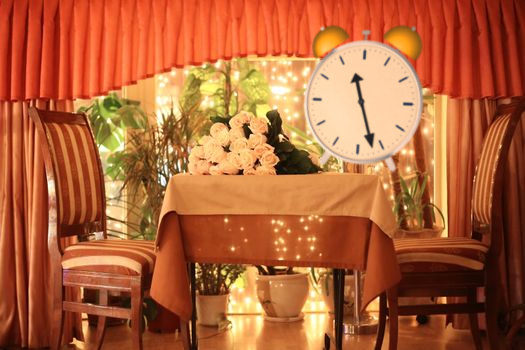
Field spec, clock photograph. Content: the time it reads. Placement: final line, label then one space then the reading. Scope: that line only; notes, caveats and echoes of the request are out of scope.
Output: 11:27
